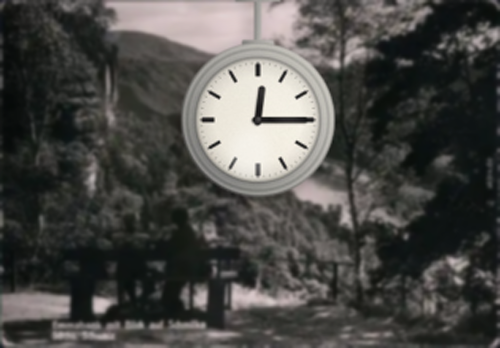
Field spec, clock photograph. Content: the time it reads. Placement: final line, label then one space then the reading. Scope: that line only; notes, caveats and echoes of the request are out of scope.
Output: 12:15
